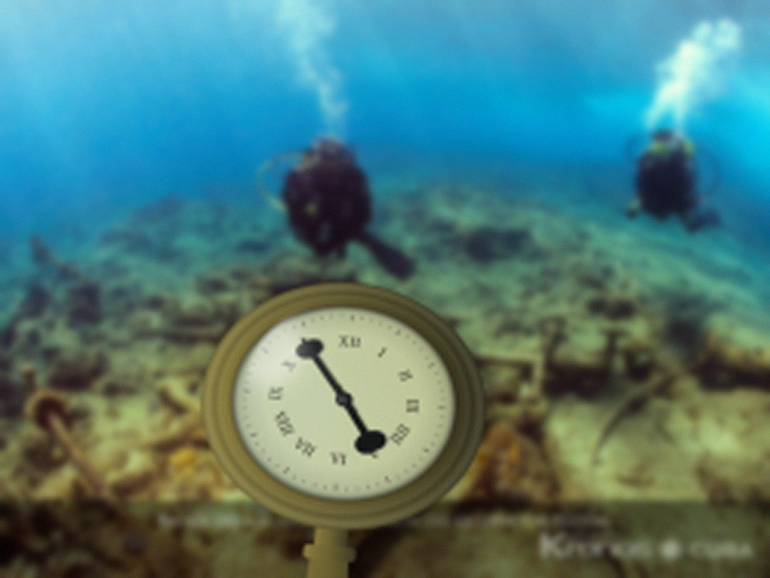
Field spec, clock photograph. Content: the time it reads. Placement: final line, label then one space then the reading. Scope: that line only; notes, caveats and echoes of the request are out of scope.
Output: 4:54
